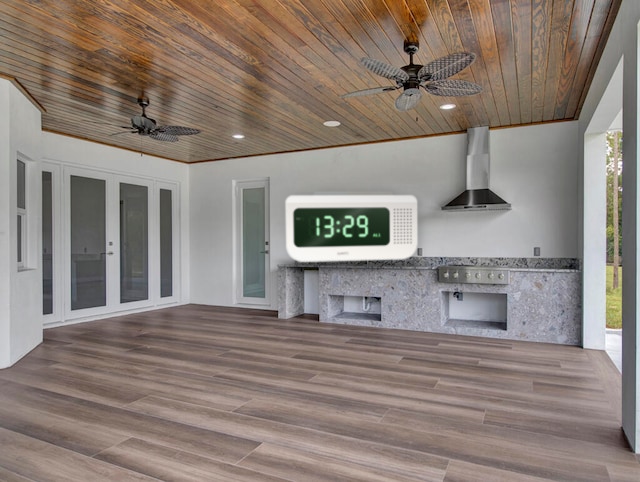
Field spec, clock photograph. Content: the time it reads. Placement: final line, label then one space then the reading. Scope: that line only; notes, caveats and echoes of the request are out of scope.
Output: 13:29
